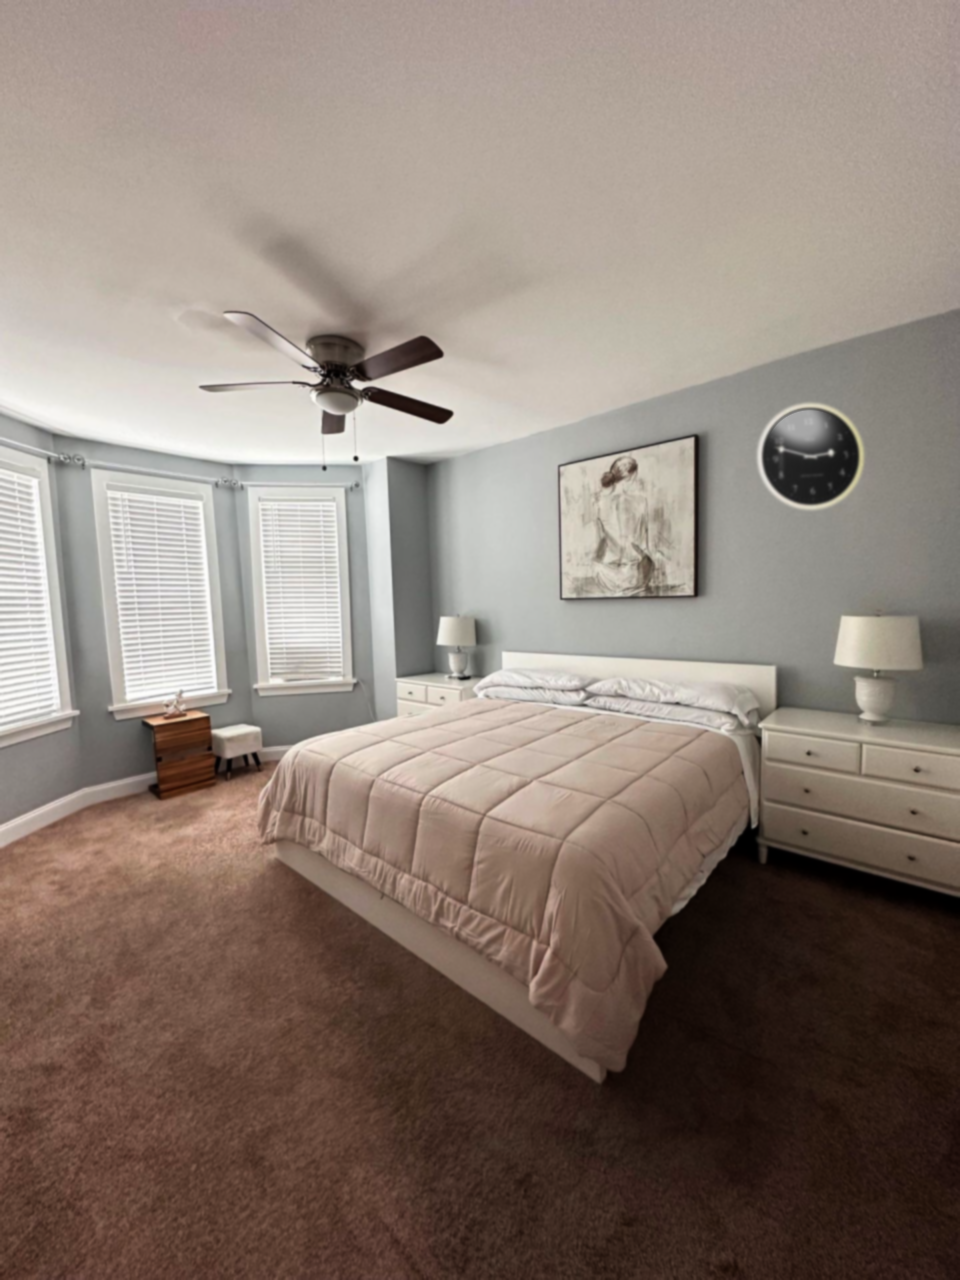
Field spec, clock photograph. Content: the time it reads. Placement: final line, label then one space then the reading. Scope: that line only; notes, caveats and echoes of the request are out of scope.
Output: 2:48
